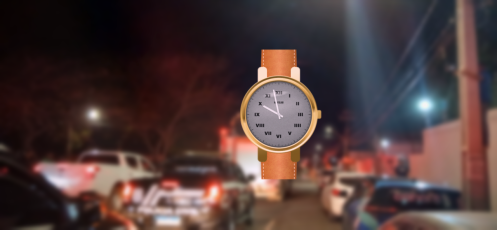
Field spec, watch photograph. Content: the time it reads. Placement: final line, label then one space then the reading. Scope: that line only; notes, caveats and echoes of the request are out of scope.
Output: 9:58
